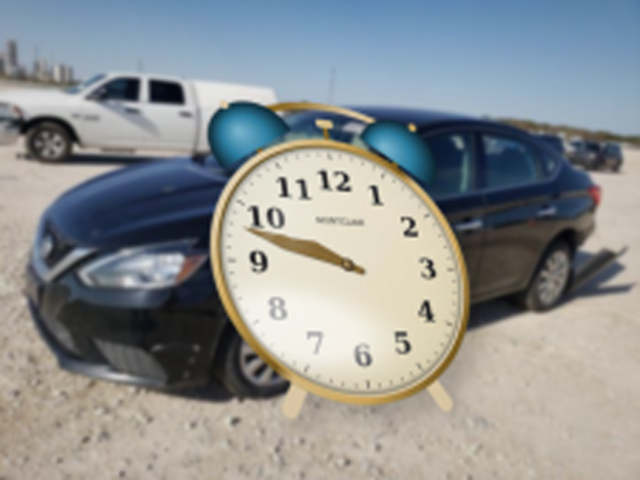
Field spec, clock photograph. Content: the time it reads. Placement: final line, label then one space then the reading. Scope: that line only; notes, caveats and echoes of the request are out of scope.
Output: 9:48
